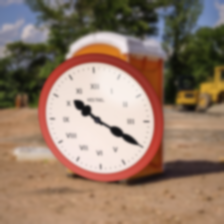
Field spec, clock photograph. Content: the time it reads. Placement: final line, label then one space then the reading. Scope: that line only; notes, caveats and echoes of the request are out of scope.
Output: 10:20
